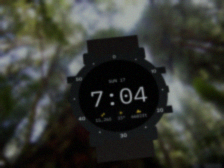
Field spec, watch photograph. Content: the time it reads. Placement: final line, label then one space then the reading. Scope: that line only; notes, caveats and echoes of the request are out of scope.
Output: 7:04
